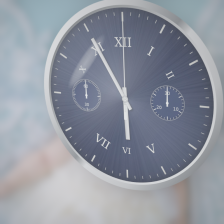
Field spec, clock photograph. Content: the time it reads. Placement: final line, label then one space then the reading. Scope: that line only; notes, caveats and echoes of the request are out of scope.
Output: 5:55
